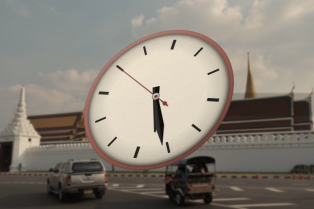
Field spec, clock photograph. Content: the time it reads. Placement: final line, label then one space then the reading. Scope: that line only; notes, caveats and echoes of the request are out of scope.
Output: 5:25:50
